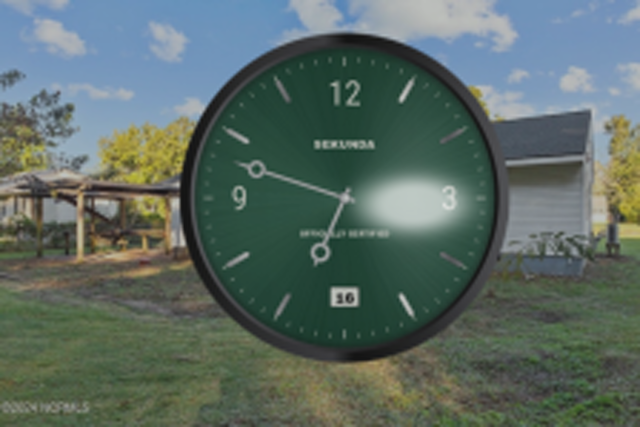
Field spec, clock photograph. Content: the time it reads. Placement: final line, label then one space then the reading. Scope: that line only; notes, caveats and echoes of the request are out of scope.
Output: 6:48
